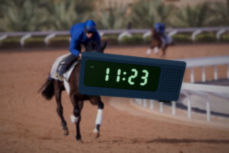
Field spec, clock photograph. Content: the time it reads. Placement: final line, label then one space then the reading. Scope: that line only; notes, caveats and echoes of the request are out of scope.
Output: 11:23
